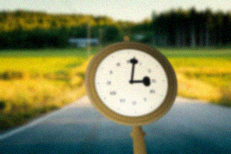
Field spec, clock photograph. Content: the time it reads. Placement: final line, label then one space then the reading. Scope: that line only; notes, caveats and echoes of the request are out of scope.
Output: 3:02
